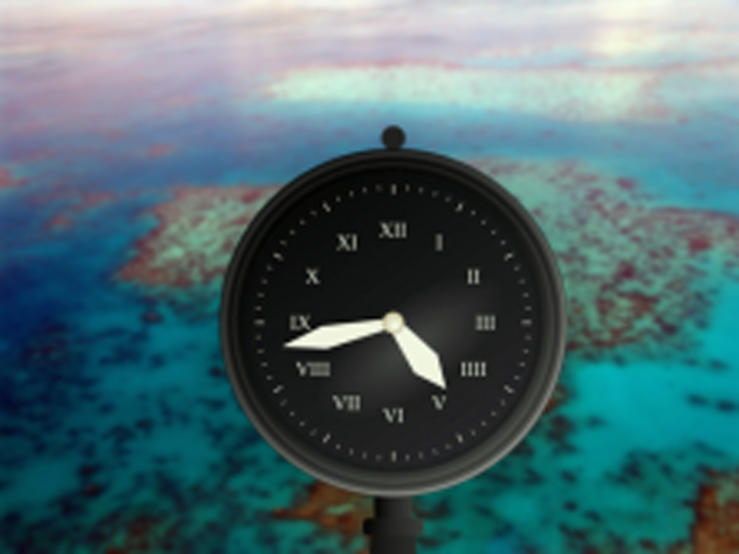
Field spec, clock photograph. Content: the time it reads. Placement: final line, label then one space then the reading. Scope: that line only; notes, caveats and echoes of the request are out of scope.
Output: 4:43
